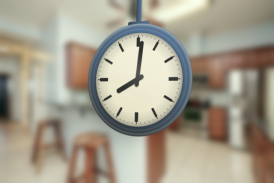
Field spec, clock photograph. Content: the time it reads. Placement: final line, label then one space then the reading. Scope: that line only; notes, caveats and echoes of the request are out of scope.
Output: 8:01
